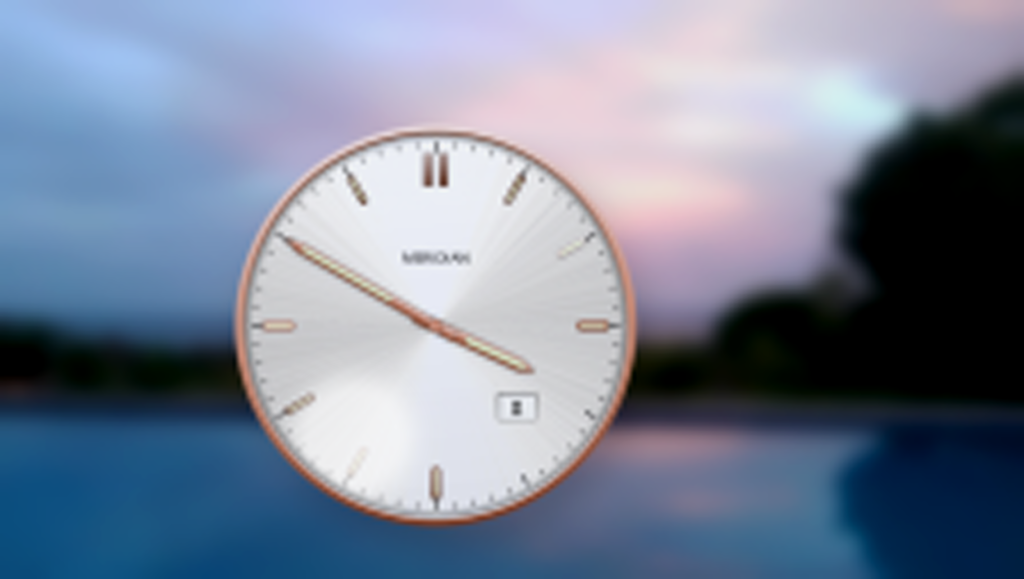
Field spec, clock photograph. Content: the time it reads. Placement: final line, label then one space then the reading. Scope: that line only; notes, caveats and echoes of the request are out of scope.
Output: 3:50
